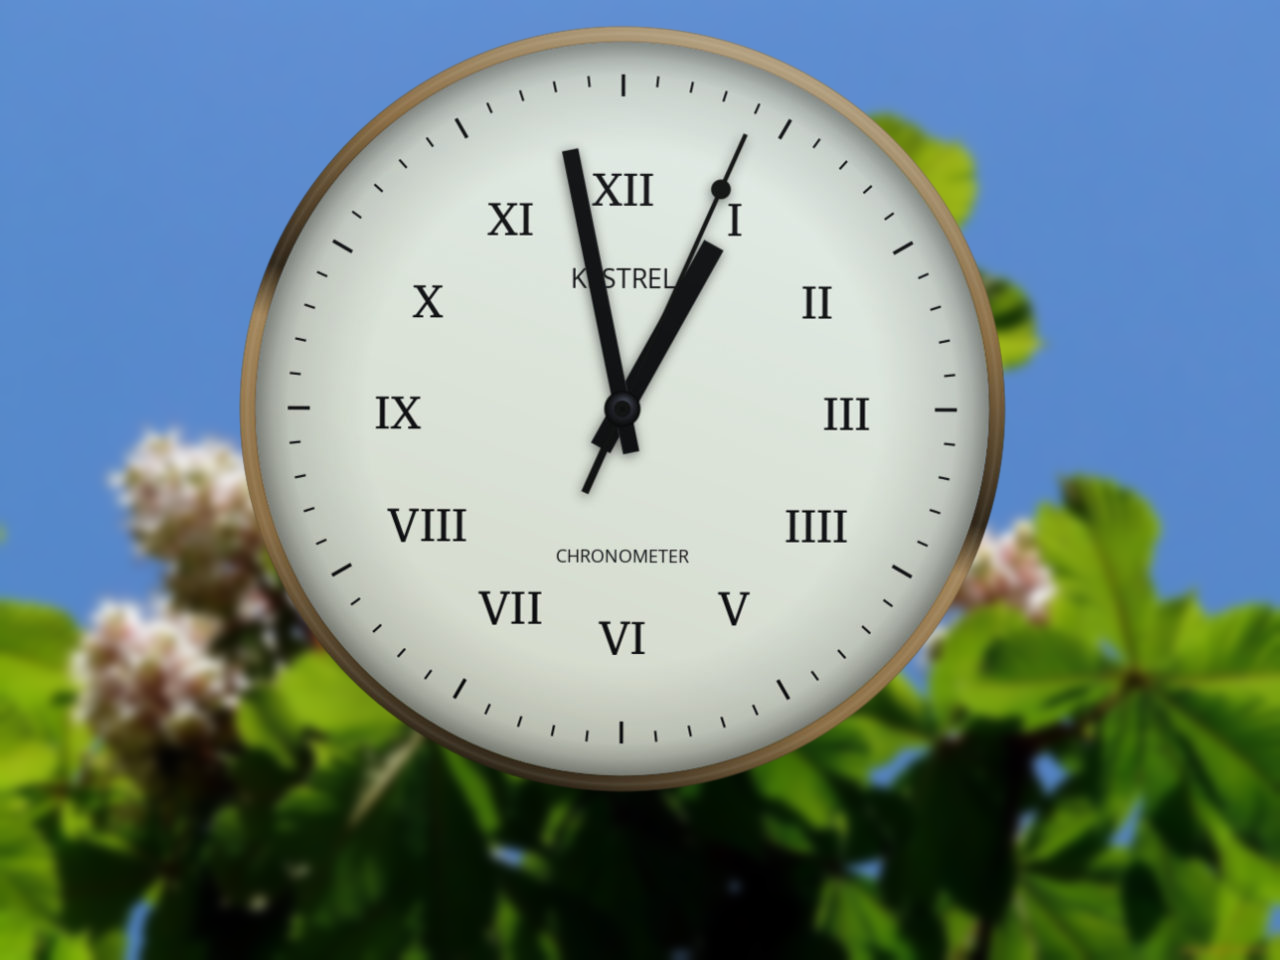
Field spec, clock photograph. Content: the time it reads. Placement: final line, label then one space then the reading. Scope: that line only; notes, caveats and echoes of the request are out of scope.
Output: 12:58:04
